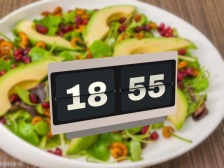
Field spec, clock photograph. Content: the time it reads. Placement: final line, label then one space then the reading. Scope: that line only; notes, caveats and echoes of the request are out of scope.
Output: 18:55
